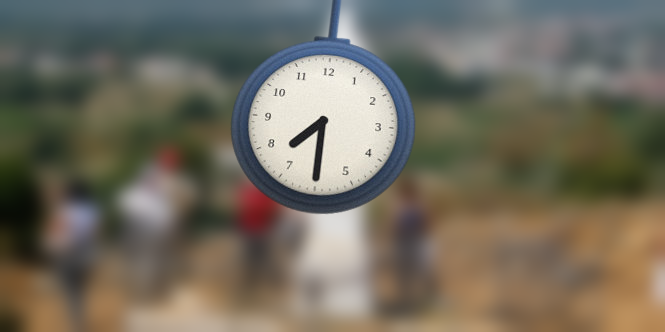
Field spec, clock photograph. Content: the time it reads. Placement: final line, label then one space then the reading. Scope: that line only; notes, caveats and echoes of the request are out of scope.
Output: 7:30
